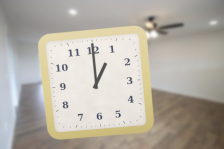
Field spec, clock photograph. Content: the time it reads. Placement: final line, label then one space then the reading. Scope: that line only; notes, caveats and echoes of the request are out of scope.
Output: 1:00
